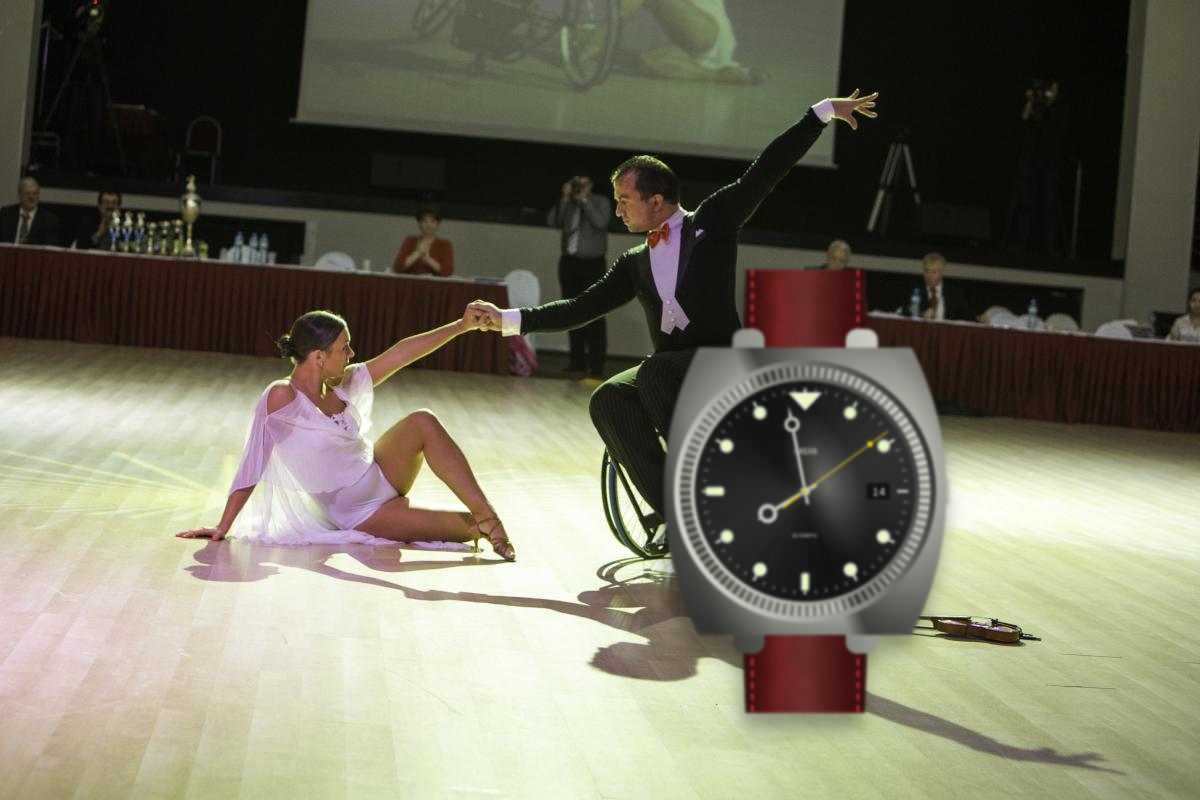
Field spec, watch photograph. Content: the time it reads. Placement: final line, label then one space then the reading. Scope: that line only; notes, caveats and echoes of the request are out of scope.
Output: 7:58:09
